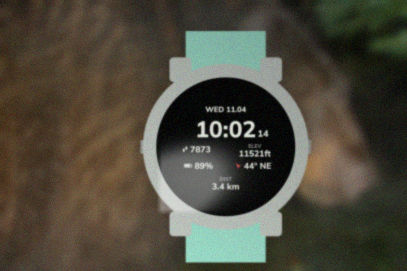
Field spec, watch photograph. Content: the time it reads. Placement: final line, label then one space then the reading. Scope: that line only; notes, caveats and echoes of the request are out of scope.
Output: 10:02:14
